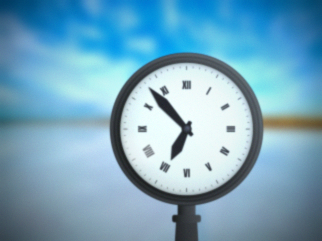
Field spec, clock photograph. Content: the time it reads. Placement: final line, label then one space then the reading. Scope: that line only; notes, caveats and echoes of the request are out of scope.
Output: 6:53
